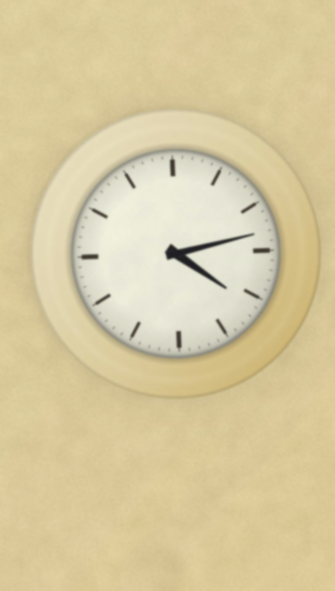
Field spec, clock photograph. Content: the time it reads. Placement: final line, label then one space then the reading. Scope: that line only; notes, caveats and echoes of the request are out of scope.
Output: 4:13
